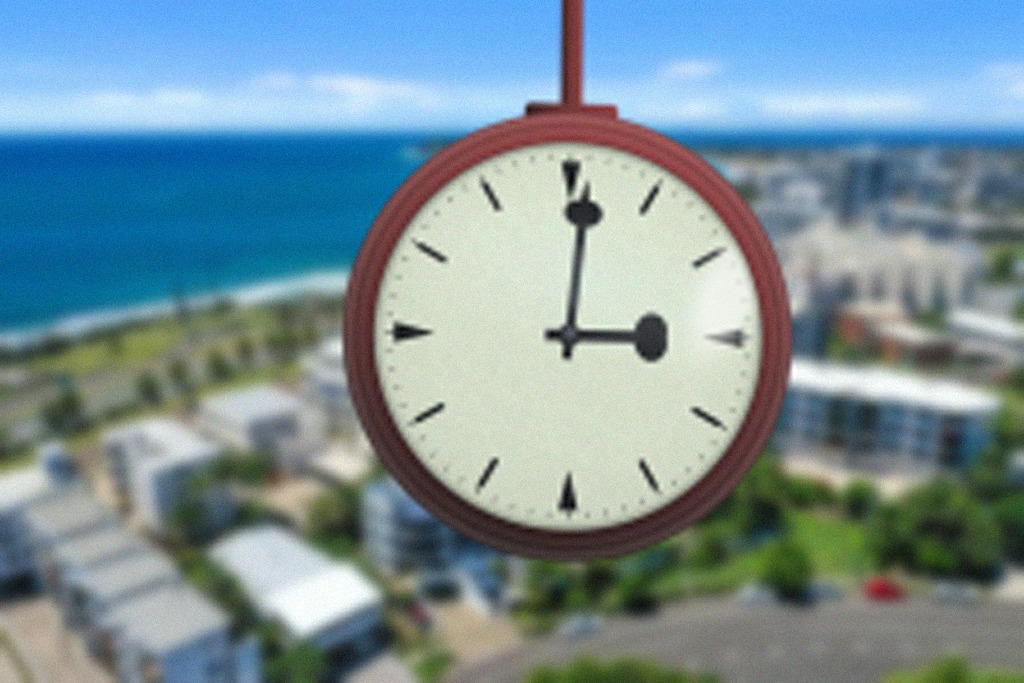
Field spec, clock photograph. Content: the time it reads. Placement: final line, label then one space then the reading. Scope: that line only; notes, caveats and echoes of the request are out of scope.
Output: 3:01
